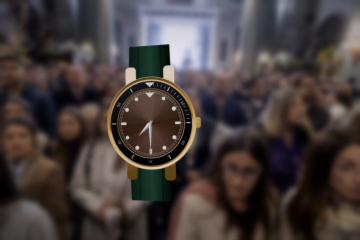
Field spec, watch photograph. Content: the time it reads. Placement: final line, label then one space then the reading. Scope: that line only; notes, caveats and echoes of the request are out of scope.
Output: 7:30
